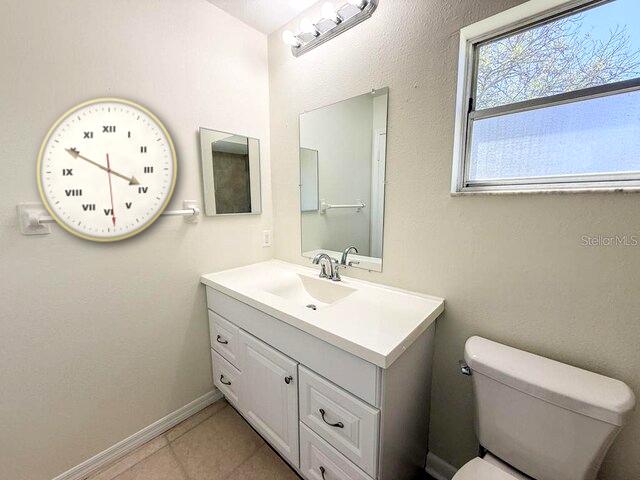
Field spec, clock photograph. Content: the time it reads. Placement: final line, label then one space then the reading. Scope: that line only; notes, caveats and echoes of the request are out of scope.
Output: 3:49:29
